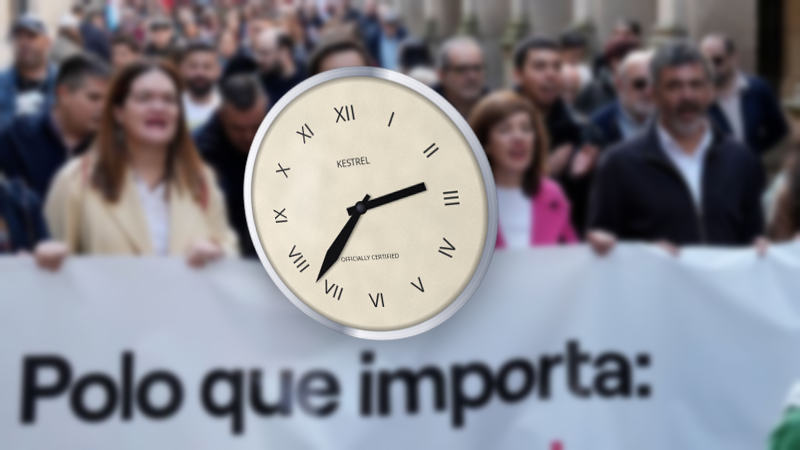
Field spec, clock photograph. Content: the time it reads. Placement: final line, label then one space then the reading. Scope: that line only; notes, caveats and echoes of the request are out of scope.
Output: 2:37
